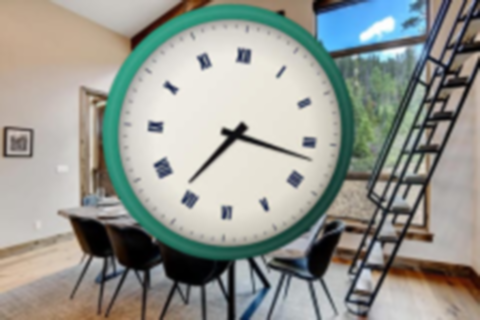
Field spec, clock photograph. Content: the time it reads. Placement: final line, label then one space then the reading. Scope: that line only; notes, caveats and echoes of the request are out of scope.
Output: 7:17
